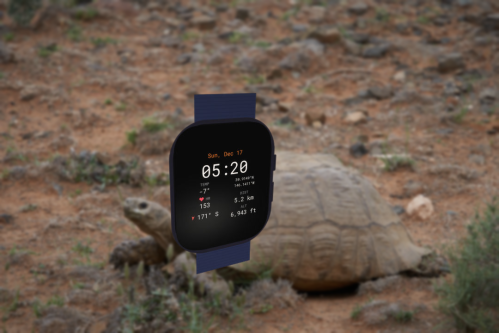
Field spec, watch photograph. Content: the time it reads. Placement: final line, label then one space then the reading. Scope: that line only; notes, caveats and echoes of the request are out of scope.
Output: 5:20
